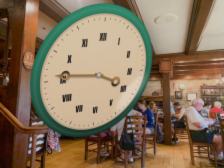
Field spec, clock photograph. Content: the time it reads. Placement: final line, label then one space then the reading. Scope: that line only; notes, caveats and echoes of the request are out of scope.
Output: 3:46
